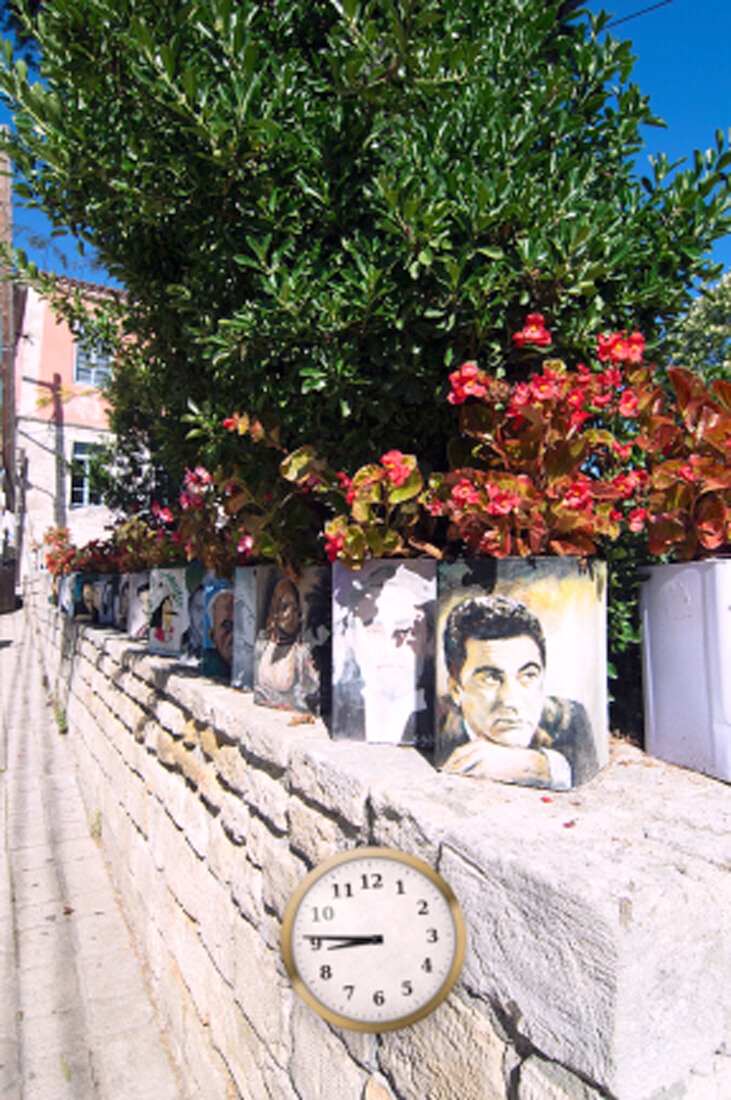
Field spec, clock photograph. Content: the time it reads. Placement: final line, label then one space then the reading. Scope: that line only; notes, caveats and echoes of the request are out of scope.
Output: 8:46
